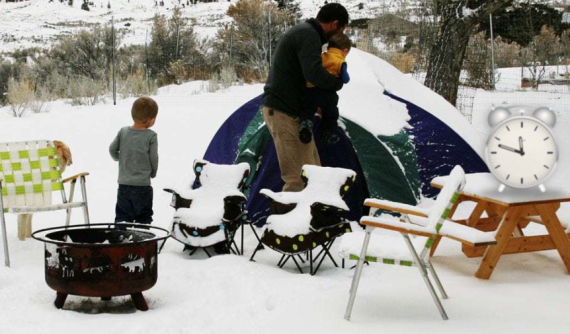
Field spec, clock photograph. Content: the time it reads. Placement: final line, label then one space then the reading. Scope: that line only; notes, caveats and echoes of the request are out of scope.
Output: 11:48
